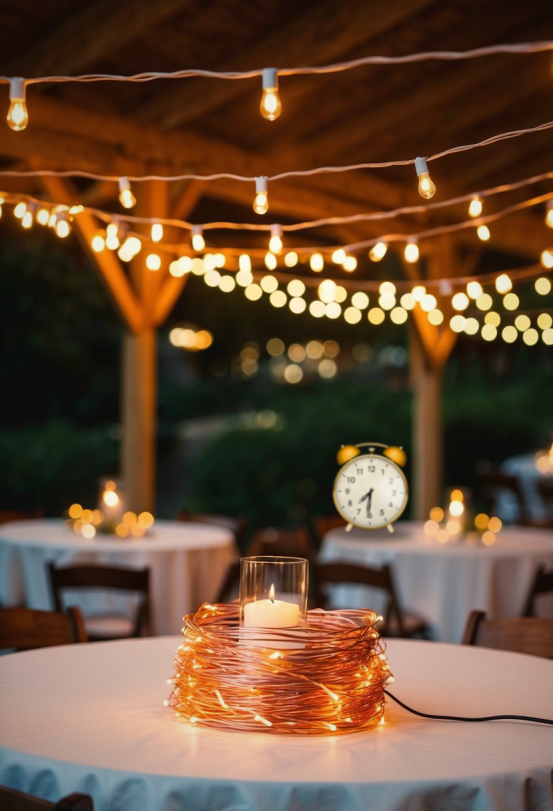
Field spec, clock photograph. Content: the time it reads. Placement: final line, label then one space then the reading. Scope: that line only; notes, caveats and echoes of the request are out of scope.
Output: 7:31
